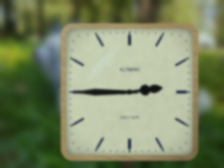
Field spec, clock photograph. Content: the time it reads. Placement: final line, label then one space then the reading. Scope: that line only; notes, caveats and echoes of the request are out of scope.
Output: 2:45
